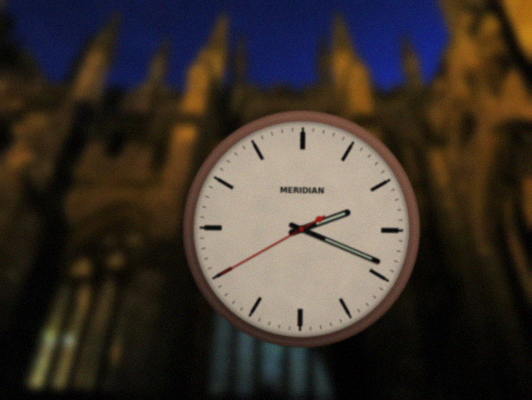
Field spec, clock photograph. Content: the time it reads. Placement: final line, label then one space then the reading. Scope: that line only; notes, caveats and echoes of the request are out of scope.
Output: 2:18:40
